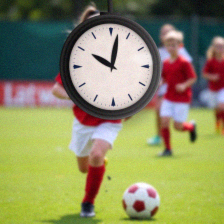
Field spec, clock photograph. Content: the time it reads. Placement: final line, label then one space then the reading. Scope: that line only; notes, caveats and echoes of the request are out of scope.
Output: 10:02
